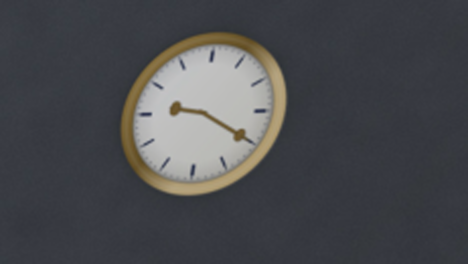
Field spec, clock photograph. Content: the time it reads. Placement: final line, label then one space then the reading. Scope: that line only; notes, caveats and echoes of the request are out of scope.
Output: 9:20
